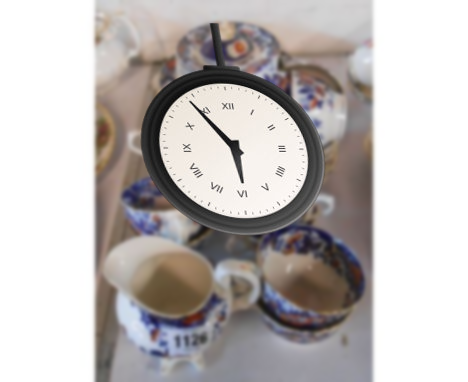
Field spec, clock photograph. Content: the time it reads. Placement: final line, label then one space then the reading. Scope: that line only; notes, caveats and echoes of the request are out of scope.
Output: 5:54
